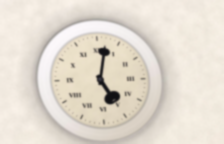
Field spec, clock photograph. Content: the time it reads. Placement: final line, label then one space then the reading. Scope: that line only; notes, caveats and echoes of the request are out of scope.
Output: 5:02
